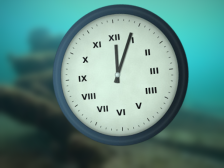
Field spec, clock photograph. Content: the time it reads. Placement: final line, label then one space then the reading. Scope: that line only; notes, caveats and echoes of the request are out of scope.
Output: 12:04
